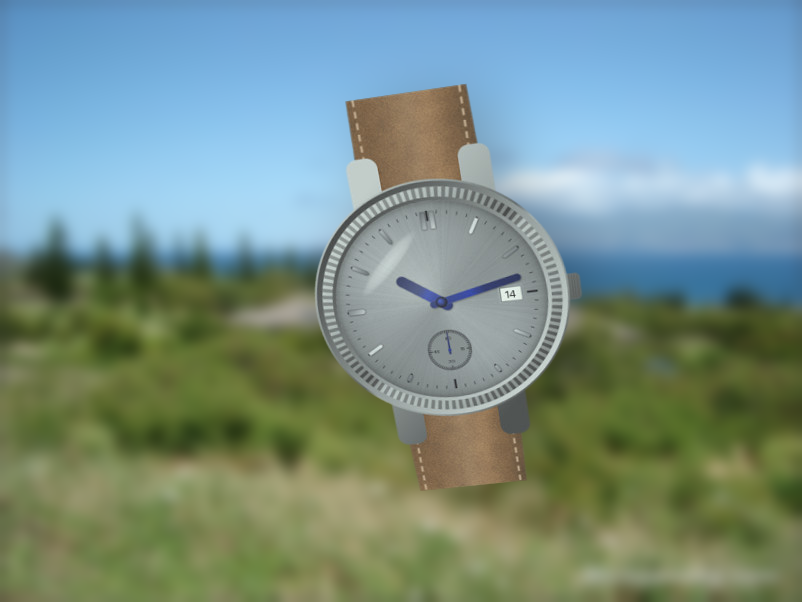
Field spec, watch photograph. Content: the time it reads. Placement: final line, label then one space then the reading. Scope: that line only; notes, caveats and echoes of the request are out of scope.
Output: 10:13
